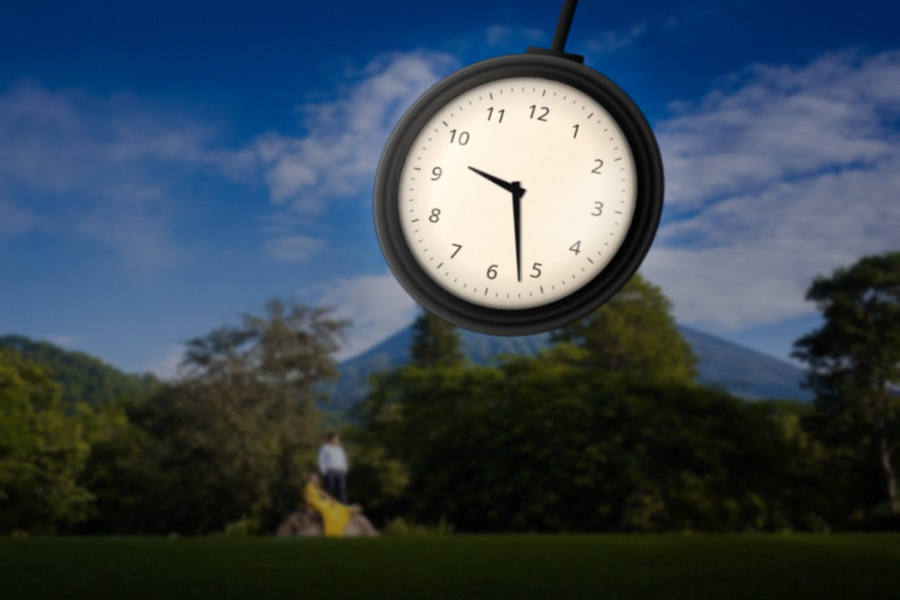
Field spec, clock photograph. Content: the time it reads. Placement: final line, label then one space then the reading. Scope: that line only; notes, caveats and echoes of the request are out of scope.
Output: 9:27
